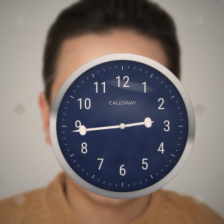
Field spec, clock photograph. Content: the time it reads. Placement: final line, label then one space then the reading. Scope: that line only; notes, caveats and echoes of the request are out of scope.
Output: 2:44
